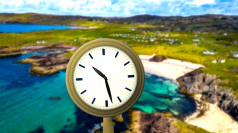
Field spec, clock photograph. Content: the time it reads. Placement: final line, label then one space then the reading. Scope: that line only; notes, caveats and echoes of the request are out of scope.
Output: 10:28
